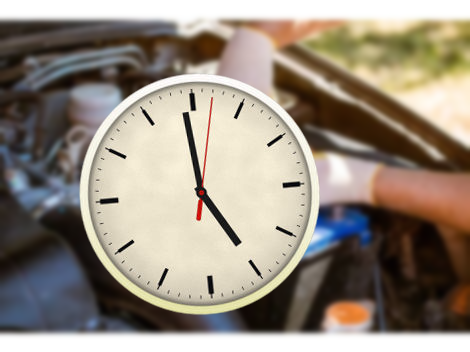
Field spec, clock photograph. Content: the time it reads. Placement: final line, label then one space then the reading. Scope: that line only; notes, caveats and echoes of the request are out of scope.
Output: 4:59:02
